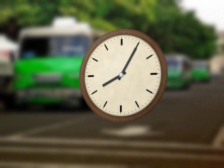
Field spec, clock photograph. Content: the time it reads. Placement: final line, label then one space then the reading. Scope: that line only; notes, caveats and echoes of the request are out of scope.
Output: 8:05
